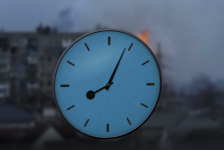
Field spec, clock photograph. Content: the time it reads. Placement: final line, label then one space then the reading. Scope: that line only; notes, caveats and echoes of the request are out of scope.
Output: 8:04
